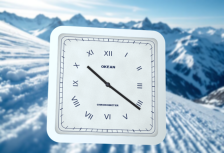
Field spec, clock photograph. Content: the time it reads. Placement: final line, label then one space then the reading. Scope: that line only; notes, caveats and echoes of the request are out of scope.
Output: 10:21
